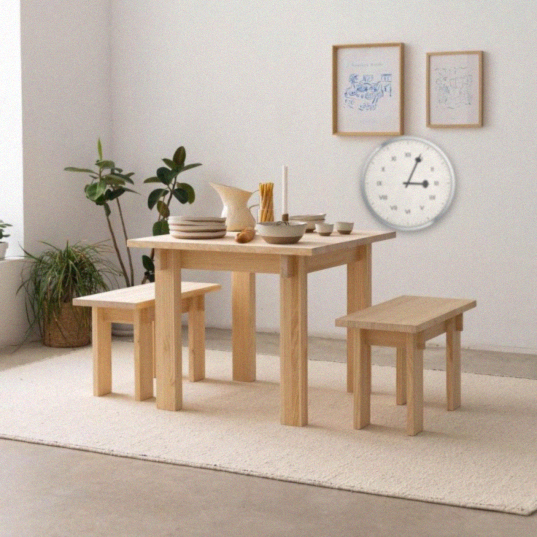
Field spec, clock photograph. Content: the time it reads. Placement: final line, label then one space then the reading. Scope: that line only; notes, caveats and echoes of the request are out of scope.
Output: 3:04
